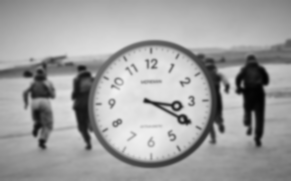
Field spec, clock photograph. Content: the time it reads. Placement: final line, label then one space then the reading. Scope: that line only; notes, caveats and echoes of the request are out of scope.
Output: 3:20
